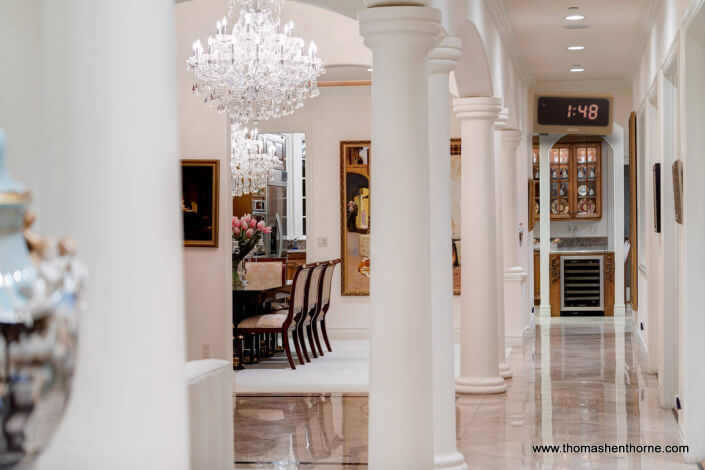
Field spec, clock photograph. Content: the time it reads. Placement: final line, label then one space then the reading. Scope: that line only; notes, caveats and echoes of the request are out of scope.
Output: 1:48
